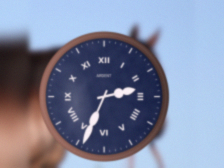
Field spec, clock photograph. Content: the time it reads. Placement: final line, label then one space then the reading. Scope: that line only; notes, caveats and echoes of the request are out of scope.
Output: 2:34
